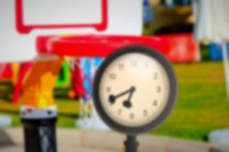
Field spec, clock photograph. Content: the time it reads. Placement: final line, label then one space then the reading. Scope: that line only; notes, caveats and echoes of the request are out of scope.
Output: 6:41
